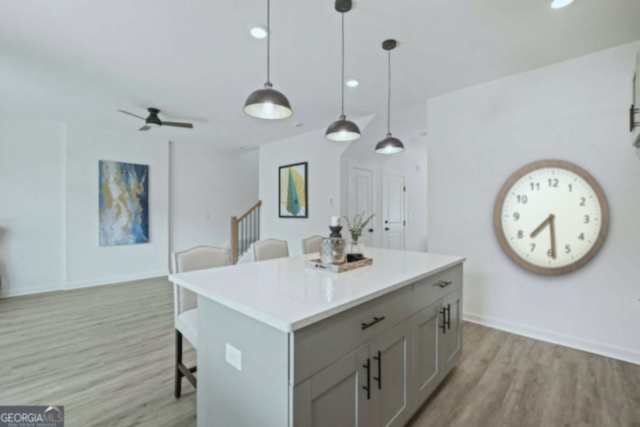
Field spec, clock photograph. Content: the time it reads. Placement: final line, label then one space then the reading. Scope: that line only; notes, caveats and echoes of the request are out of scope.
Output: 7:29
